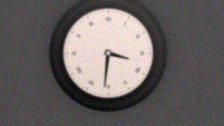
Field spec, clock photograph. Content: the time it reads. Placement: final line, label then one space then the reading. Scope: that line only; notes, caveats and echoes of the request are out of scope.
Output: 3:31
